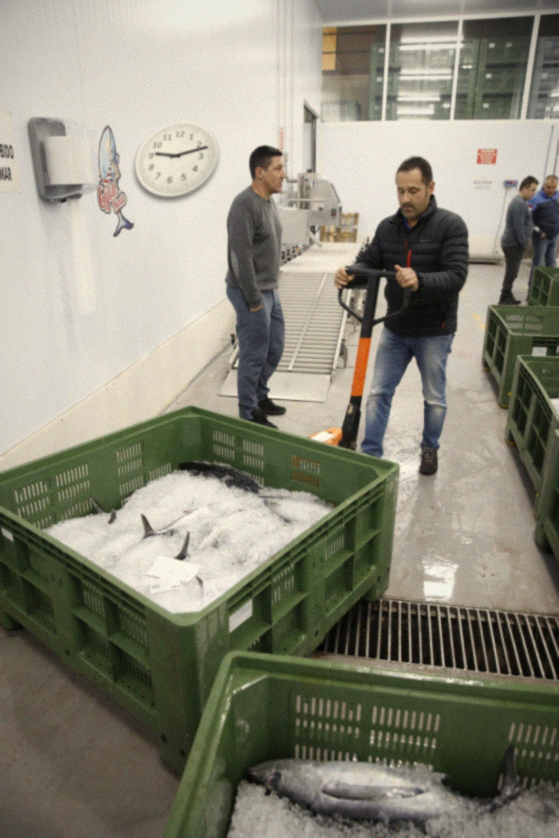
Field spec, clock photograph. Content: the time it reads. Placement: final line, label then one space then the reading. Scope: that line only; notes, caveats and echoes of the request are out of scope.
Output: 9:12
